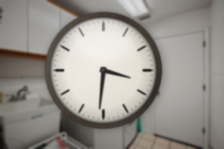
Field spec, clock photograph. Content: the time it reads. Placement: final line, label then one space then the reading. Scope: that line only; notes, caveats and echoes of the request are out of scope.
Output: 3:31
